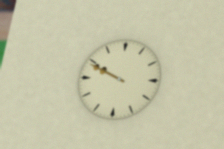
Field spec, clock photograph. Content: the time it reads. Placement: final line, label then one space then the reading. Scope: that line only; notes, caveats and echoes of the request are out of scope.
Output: 9:49
